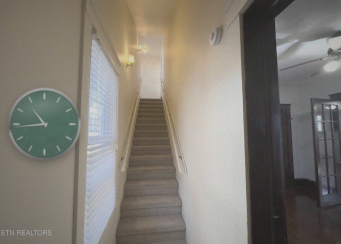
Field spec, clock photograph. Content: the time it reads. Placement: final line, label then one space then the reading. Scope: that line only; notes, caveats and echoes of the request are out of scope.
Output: 10:44
